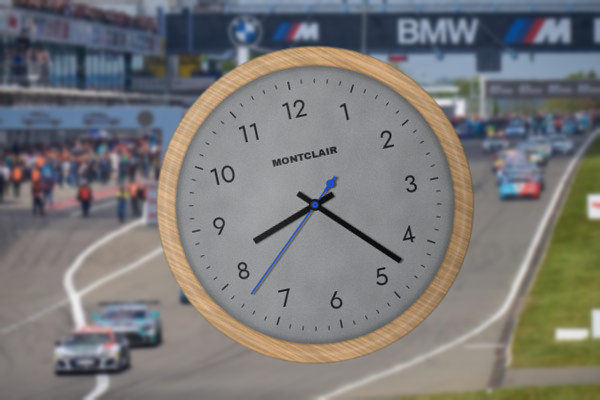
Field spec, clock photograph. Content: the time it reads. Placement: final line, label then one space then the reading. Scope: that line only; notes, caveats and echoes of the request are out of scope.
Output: 8:22:38
